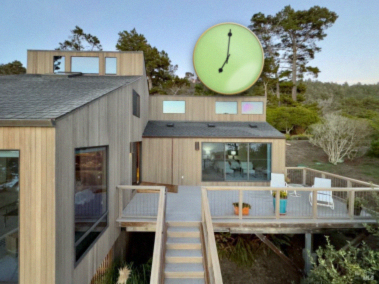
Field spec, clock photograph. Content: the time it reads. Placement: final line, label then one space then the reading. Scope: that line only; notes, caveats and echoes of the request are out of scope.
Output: 7:01
